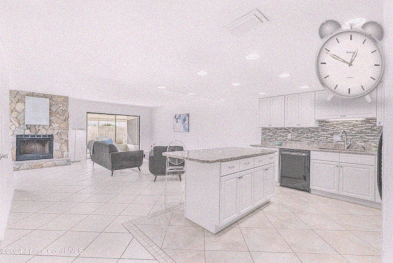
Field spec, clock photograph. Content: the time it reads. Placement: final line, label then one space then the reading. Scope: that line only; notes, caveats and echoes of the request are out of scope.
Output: 12:49
